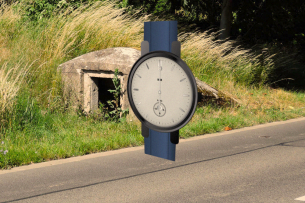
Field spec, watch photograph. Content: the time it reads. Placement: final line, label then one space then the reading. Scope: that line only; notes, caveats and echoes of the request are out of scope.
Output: 6:00
